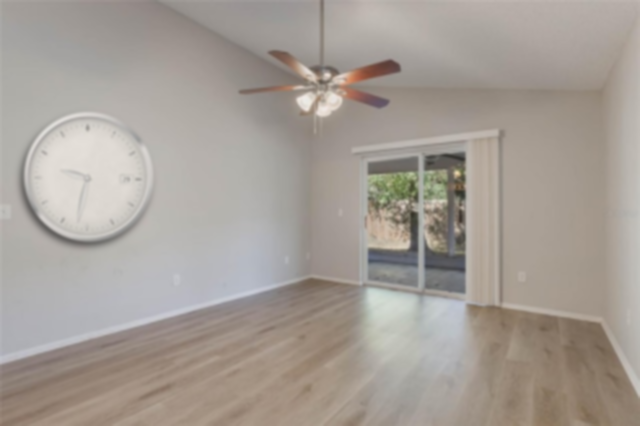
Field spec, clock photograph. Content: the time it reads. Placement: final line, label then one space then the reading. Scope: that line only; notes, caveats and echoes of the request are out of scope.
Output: 9:32
